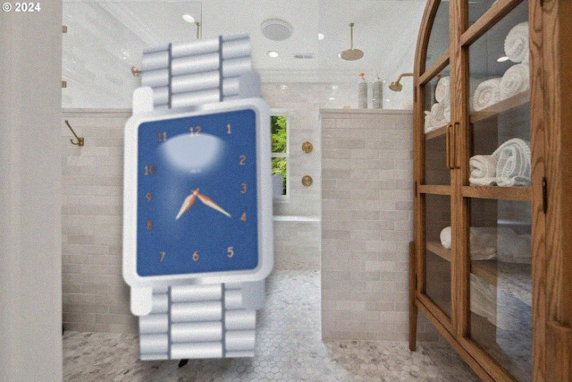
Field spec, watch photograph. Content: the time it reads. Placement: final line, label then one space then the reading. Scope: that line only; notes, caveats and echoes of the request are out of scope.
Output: 7:21
